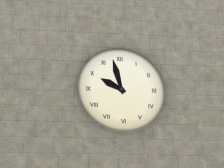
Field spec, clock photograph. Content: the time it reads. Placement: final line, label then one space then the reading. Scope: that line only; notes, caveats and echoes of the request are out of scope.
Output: 9:58
